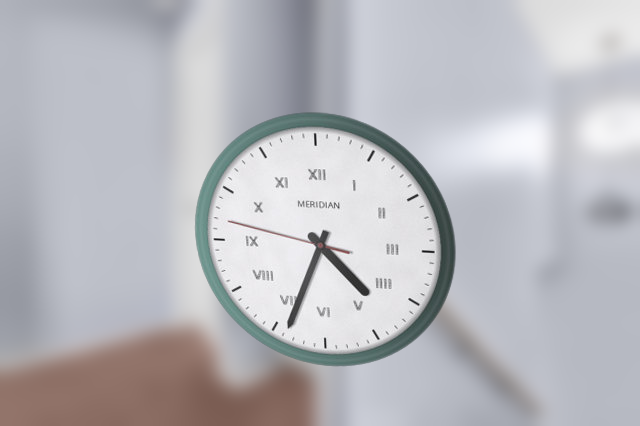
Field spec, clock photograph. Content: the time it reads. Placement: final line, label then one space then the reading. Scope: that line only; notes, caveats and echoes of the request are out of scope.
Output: 4:33:47
